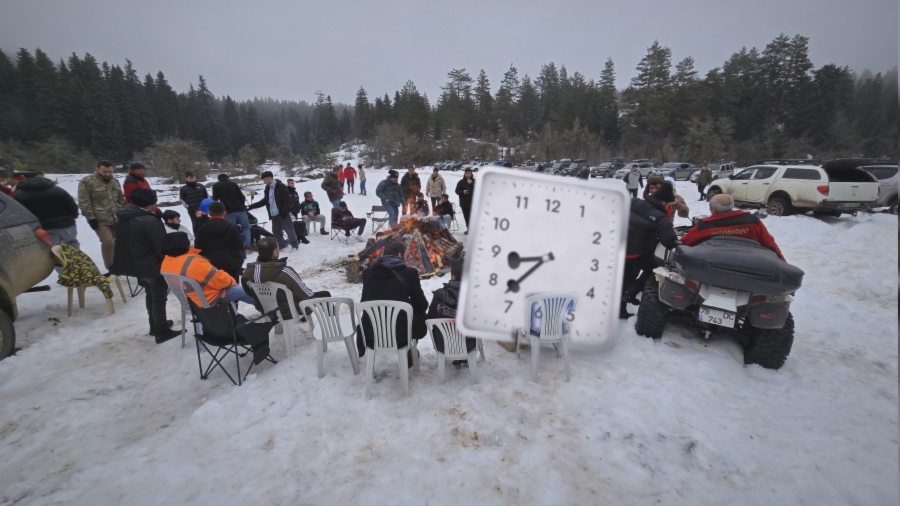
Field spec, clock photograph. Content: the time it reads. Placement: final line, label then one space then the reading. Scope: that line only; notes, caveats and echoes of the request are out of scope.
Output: 8:37
